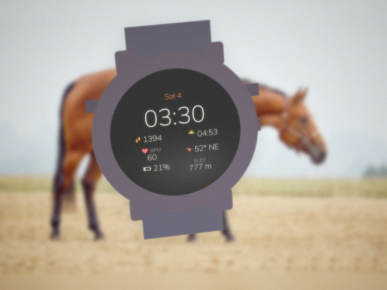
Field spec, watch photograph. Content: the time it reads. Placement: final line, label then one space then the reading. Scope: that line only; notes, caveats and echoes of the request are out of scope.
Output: 3:30
